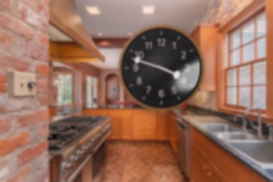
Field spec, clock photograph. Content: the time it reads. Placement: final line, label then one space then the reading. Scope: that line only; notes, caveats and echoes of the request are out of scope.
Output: 3:48
